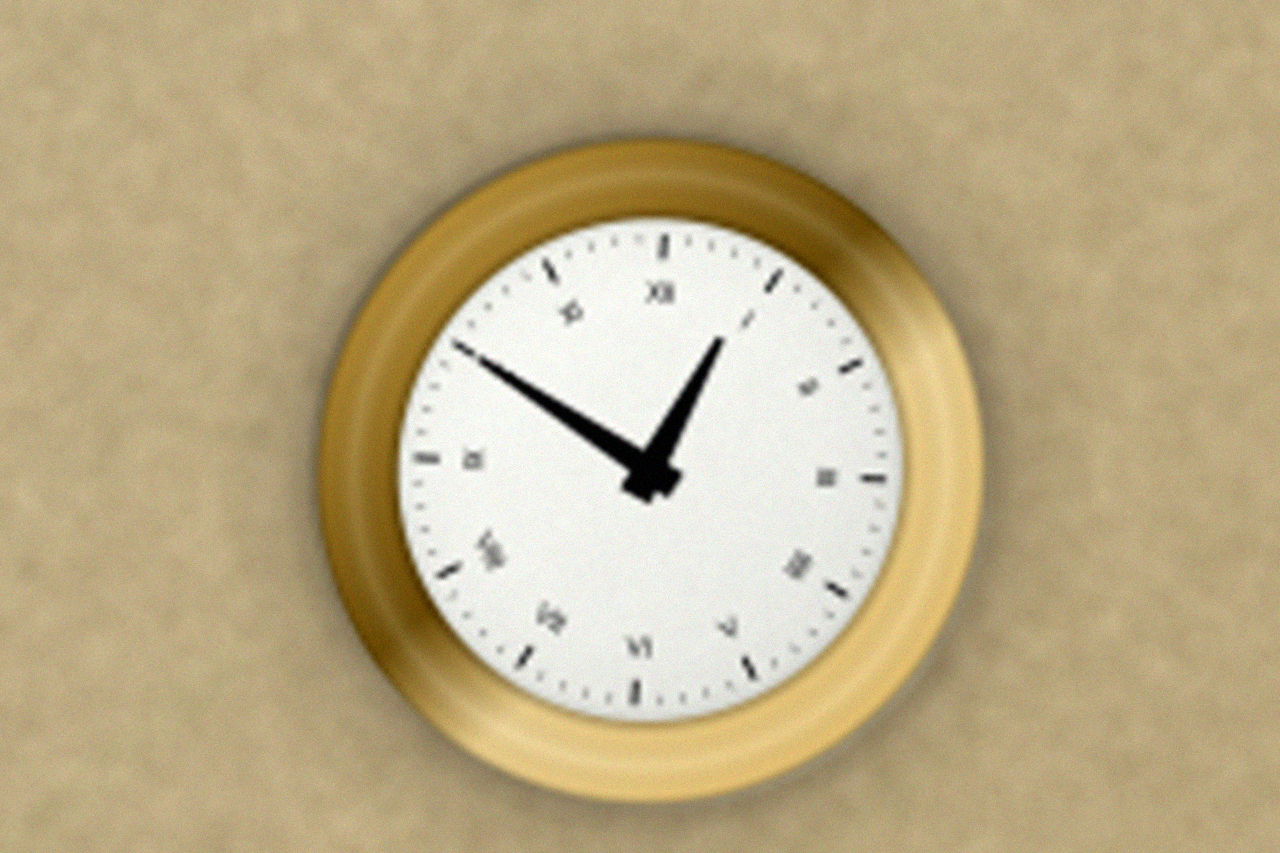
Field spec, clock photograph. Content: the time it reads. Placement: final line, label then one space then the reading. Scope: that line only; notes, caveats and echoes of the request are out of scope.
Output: 12:50
